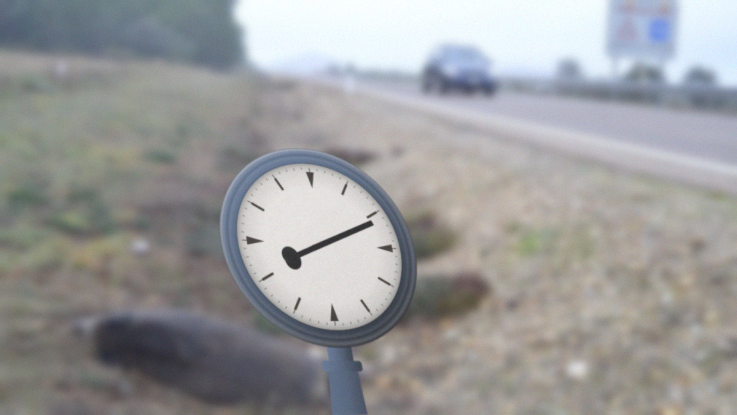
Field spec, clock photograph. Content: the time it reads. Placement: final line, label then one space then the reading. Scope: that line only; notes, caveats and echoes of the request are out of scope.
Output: 8:11
